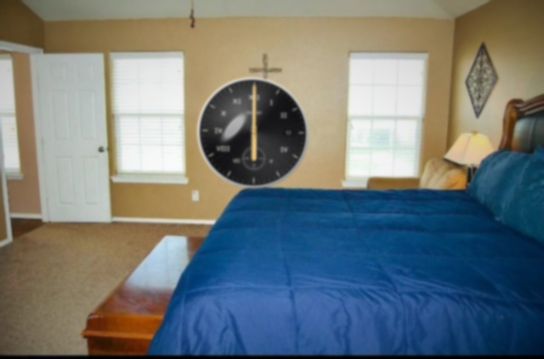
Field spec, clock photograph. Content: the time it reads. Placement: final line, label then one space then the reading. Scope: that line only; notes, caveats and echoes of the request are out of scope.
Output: 6:00
